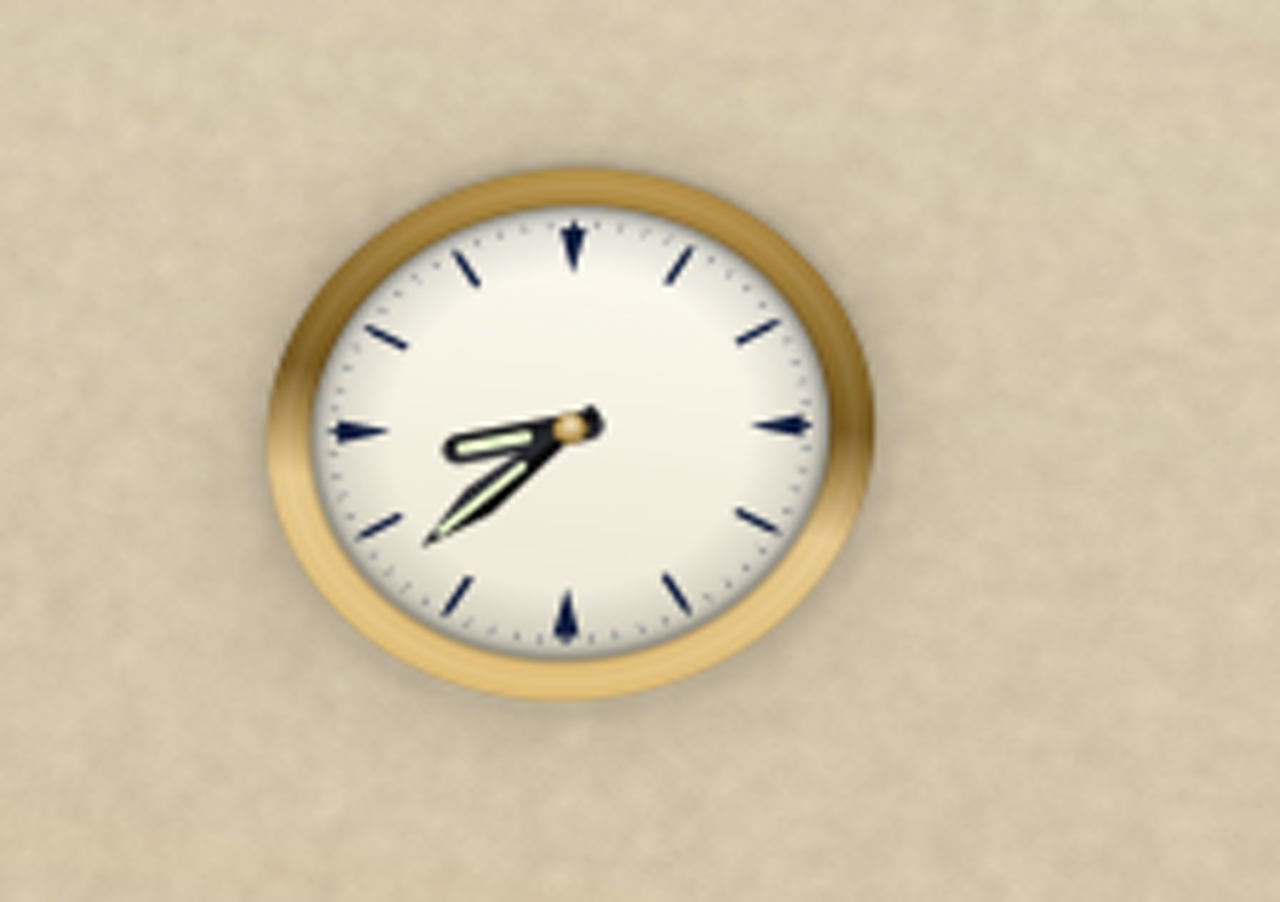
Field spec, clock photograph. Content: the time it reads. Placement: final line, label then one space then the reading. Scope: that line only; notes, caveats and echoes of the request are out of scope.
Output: 8:38
